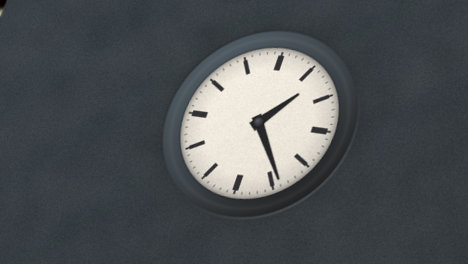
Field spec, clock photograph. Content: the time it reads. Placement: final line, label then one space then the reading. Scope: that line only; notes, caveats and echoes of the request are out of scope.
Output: 1:24
